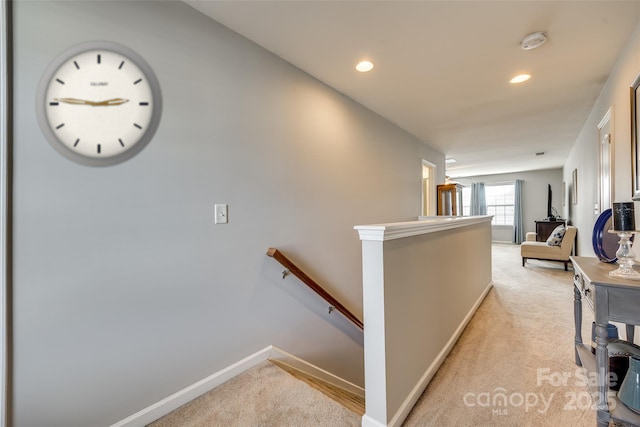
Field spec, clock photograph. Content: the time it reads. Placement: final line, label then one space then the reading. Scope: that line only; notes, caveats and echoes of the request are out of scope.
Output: 2:46
